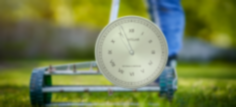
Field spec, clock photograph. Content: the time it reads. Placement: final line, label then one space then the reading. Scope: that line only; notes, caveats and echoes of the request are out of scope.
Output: 10:56
